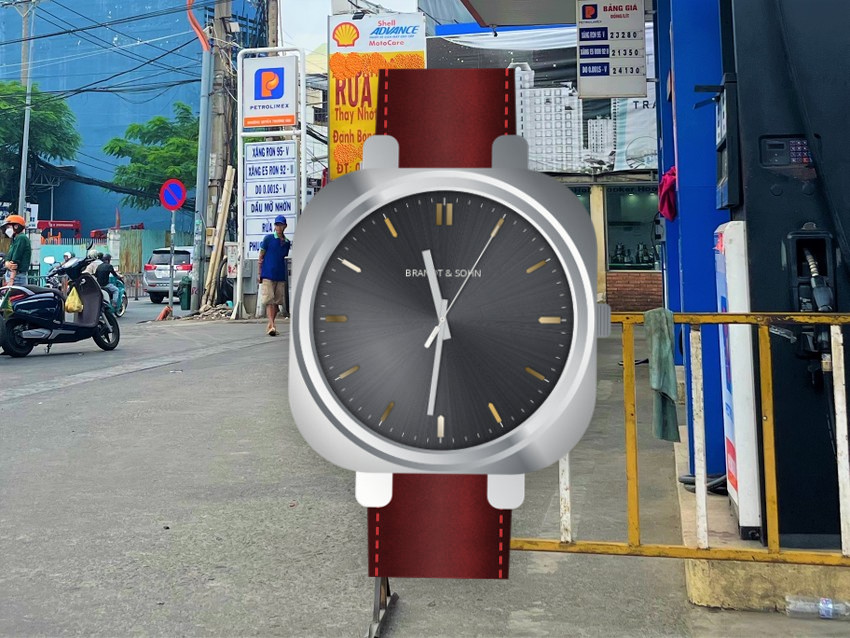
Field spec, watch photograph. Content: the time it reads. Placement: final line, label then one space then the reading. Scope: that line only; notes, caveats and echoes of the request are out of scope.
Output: 11:31:05
